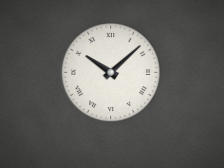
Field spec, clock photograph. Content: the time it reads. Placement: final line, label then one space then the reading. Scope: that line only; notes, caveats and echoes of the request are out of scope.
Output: 10:08
